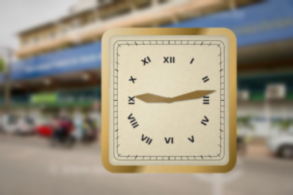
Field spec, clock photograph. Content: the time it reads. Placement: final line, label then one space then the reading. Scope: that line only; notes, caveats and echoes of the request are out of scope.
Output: 9:13
